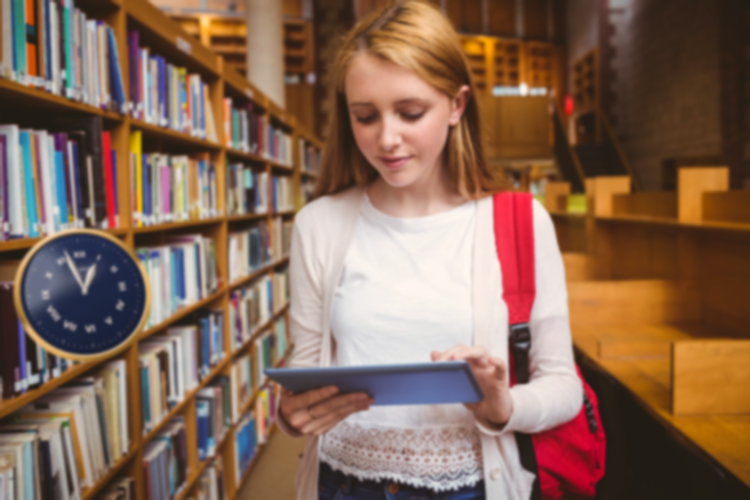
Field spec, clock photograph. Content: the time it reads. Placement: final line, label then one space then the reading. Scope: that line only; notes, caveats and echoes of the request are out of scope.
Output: 12:57
